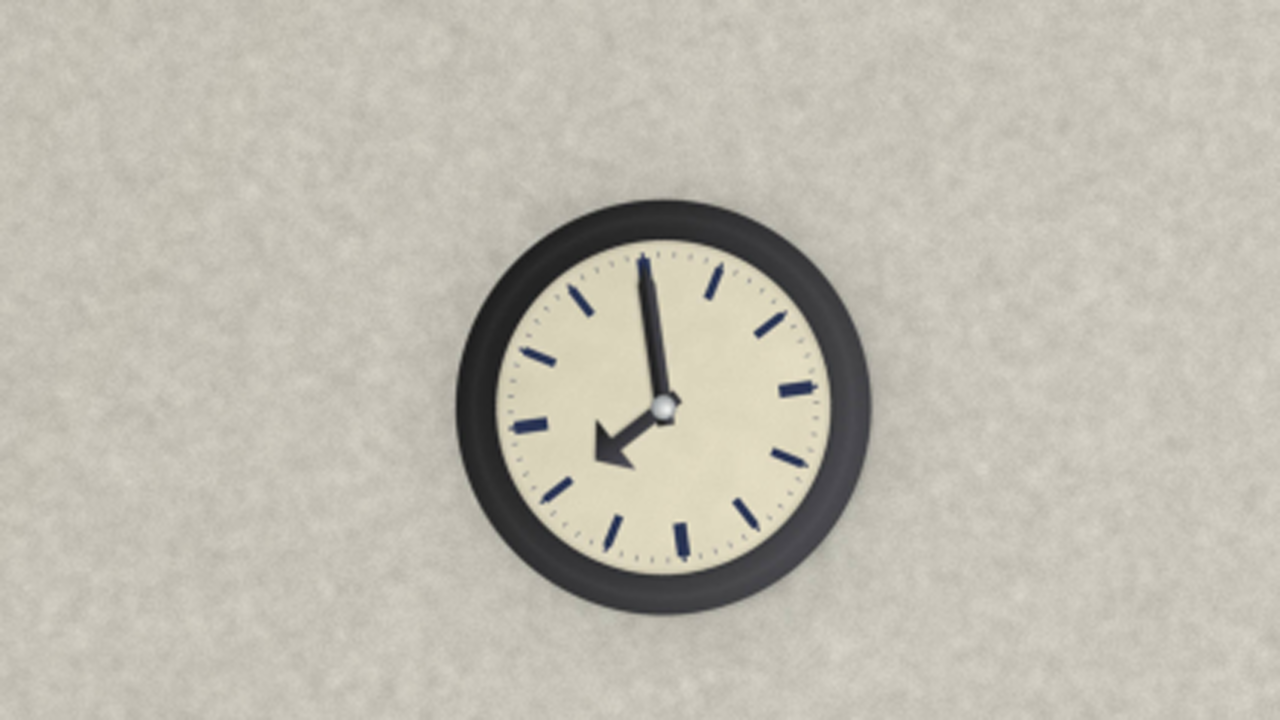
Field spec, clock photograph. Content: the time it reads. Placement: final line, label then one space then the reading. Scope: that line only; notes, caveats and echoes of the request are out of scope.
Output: 8:00
